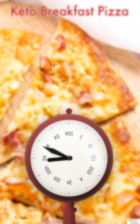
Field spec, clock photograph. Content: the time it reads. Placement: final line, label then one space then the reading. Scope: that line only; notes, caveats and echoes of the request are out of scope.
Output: 8:49
